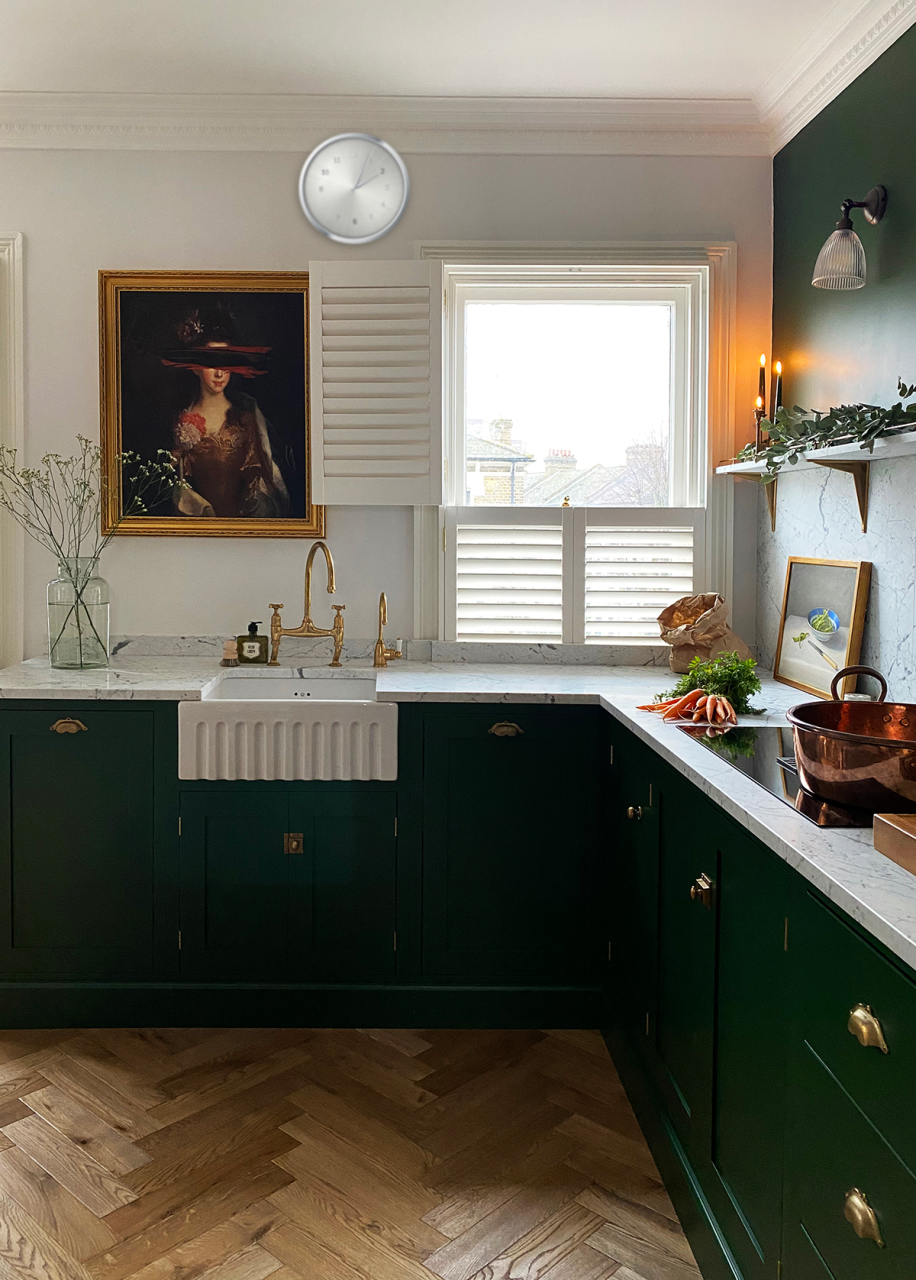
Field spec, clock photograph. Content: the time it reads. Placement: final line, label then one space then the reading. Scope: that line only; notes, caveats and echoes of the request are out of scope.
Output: 2:04
